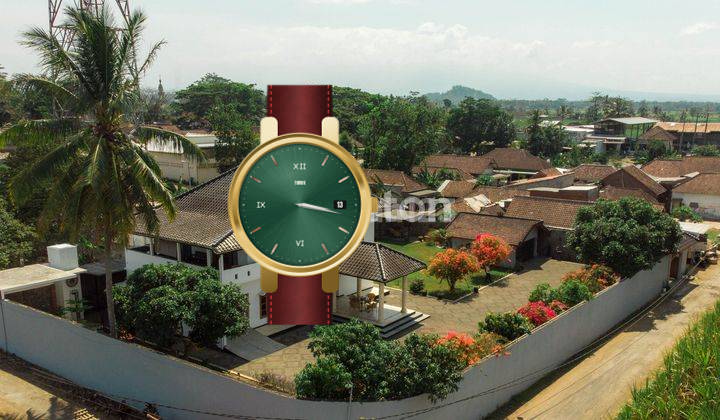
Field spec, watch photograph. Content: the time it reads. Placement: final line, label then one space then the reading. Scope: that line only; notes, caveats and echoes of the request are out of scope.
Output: 3:17
